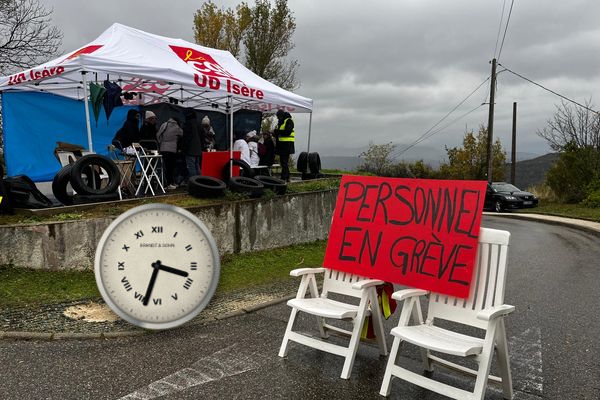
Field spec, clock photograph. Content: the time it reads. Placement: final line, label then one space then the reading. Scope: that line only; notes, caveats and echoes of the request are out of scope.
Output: 3:33
